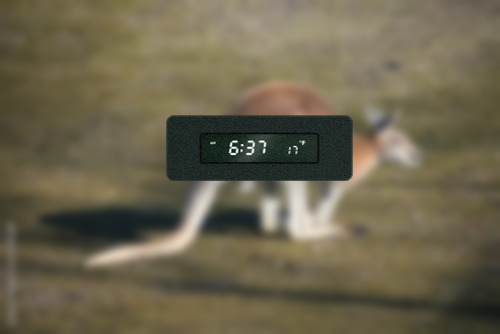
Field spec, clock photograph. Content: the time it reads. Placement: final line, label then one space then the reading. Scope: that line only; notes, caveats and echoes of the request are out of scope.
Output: 6:37
